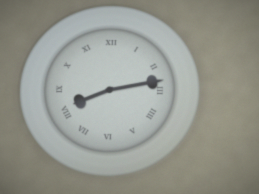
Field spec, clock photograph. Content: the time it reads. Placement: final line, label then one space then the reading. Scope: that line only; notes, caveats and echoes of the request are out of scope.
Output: 8:13
